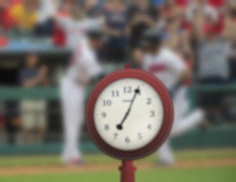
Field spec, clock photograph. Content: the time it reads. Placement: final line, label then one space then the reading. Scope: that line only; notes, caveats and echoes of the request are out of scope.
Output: 7:04
